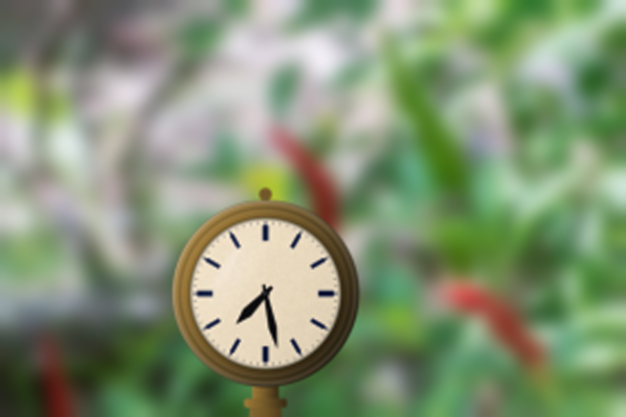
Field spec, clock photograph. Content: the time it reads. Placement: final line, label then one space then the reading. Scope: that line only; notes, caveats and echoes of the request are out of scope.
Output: 7:28
